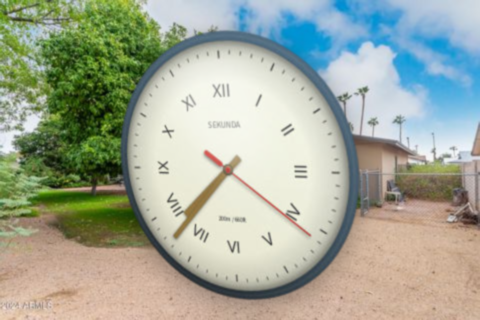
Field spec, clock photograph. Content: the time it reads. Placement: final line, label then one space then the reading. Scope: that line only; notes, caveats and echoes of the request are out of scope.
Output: 7:37:21
